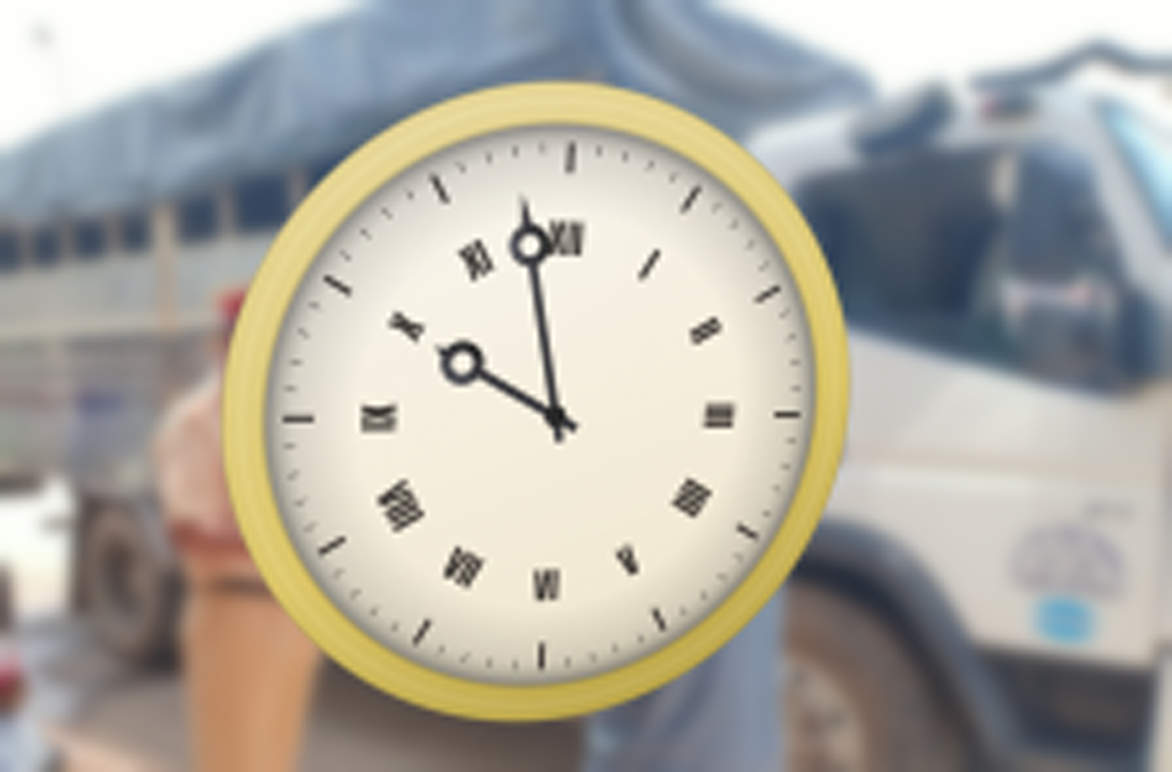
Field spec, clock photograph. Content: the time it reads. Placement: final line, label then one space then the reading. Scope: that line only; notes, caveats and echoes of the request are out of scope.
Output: 9:58
